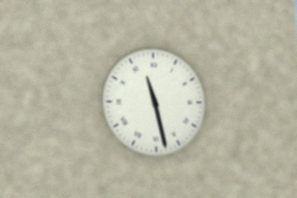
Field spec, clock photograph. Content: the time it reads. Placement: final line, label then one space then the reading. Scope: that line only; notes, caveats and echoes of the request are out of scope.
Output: 11:28
